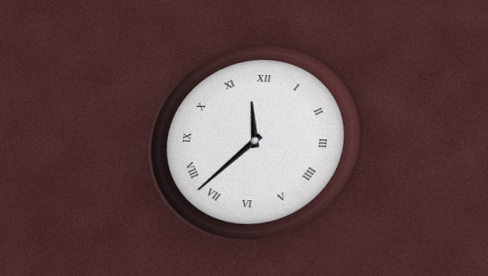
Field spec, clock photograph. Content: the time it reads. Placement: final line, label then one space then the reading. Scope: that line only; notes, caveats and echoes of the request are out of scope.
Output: 11:37
